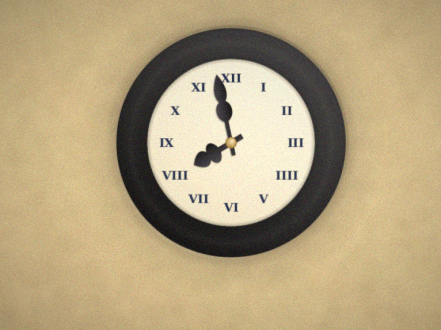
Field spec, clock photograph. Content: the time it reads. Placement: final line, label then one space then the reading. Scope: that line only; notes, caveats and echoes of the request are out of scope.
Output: 7:58
